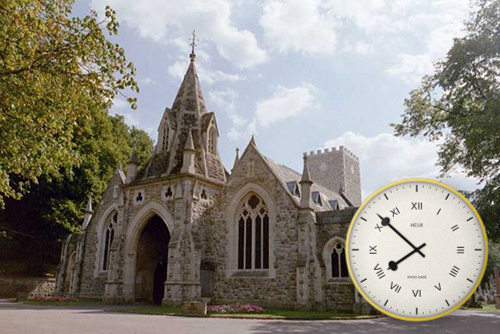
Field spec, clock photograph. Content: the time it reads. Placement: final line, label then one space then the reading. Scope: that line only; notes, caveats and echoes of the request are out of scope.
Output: 7:52
